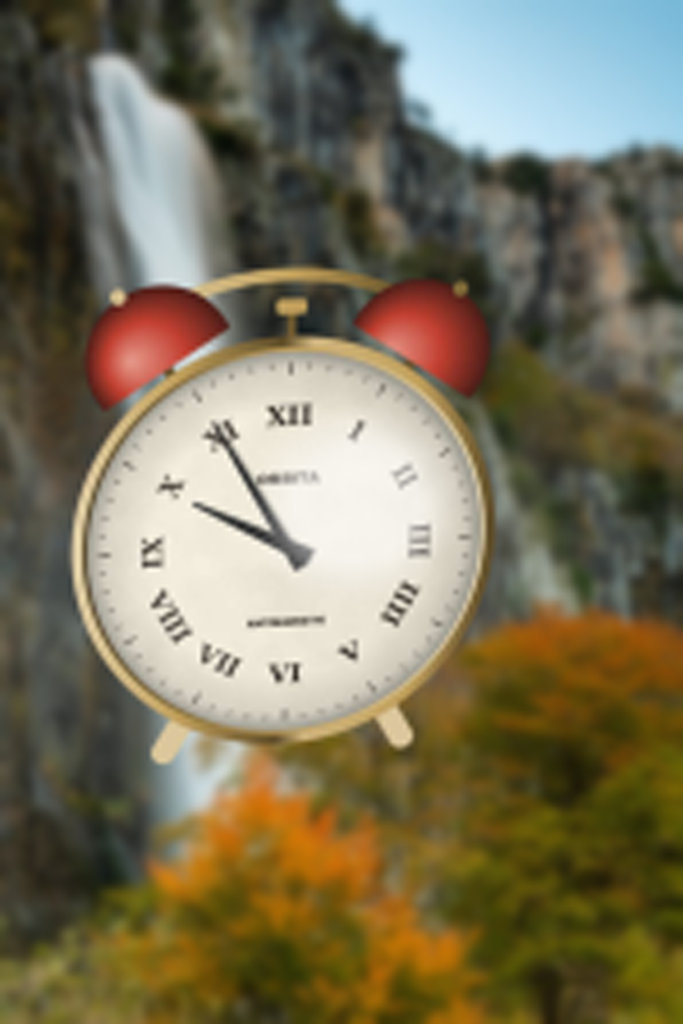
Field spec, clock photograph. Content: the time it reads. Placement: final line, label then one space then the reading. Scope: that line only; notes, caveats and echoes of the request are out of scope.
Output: 9:55
